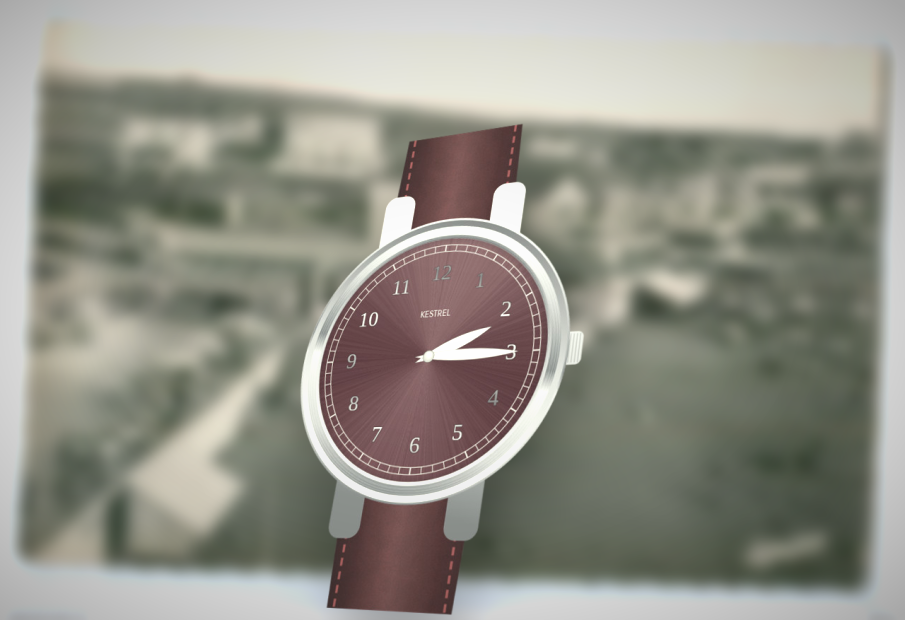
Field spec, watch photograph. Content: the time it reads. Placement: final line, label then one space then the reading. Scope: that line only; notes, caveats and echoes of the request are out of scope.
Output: 2:15
